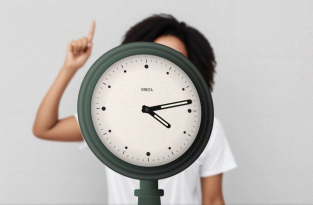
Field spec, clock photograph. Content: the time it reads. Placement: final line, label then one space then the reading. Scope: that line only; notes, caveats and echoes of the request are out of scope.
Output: 4:13
